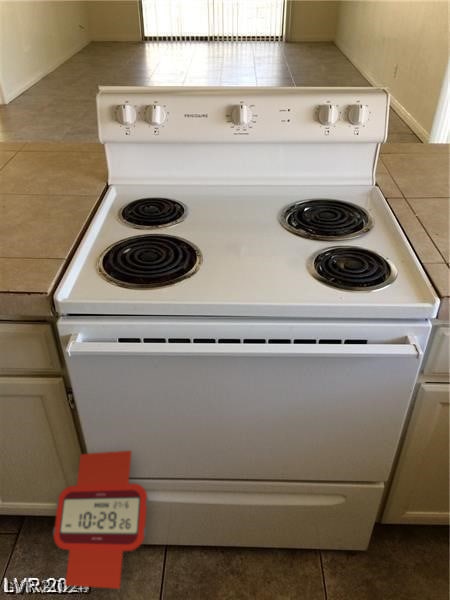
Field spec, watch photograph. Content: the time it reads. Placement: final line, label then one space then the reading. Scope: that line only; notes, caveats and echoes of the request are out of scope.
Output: 10:29
